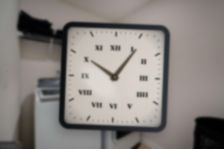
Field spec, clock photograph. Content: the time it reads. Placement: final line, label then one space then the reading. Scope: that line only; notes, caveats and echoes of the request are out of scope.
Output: 10:06
